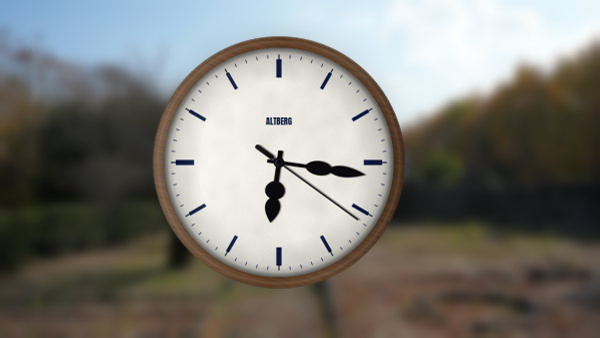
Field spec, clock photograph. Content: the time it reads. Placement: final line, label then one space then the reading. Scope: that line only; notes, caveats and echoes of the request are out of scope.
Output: 6:16:21
